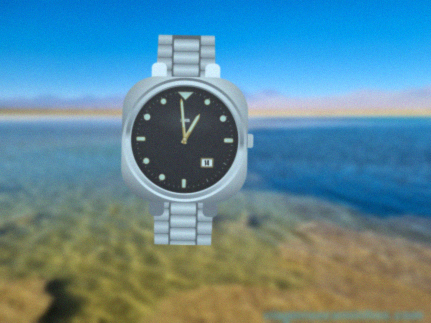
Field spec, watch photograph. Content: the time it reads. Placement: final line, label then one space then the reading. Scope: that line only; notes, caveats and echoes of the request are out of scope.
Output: 12:59
